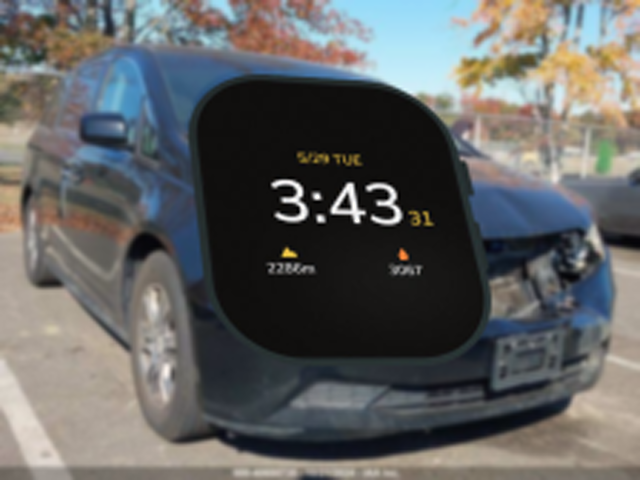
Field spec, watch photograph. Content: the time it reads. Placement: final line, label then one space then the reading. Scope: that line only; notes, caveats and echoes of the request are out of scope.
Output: 3:43:31
